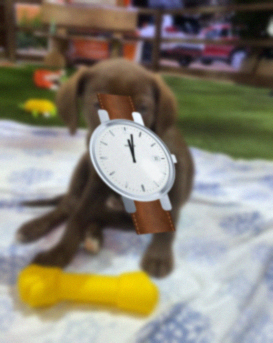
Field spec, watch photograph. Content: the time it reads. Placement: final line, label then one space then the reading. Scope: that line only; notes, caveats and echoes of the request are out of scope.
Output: 12:02
